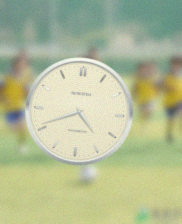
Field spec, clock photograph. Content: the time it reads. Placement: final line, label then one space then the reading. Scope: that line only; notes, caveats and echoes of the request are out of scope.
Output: 4:41
